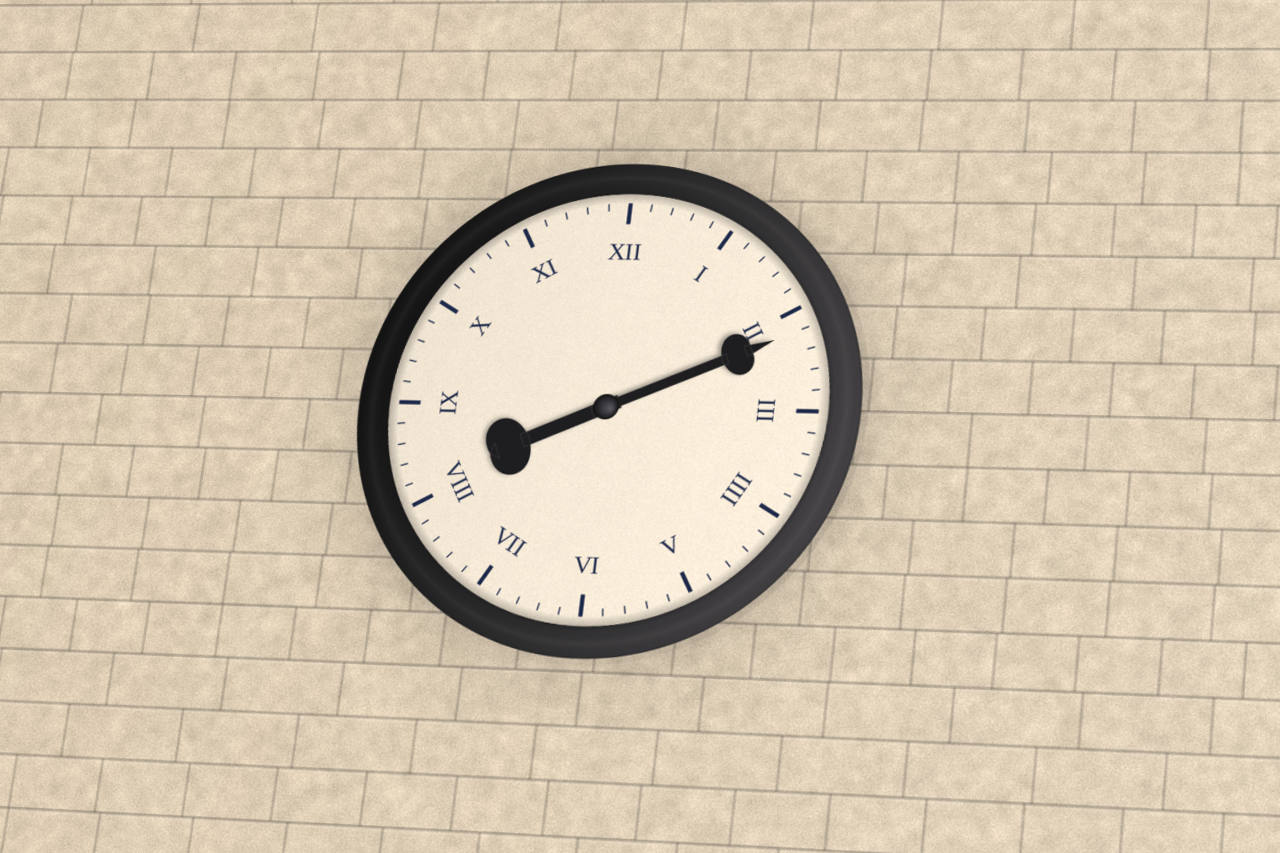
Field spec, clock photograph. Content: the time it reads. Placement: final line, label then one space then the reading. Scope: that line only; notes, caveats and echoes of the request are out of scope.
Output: 8:11
